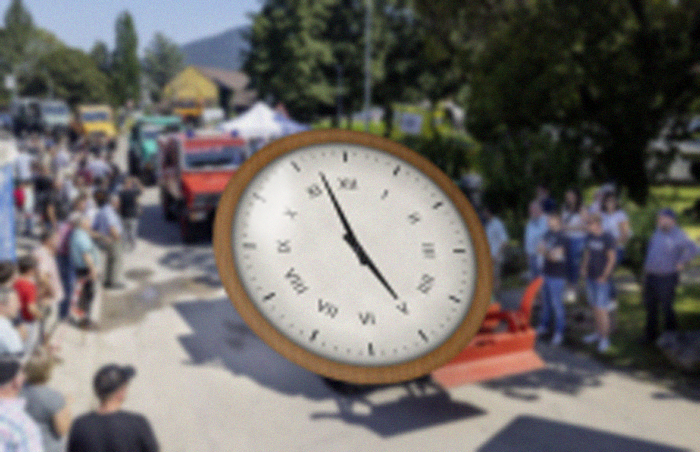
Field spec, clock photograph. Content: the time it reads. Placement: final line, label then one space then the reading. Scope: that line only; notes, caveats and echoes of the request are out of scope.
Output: 4:57
